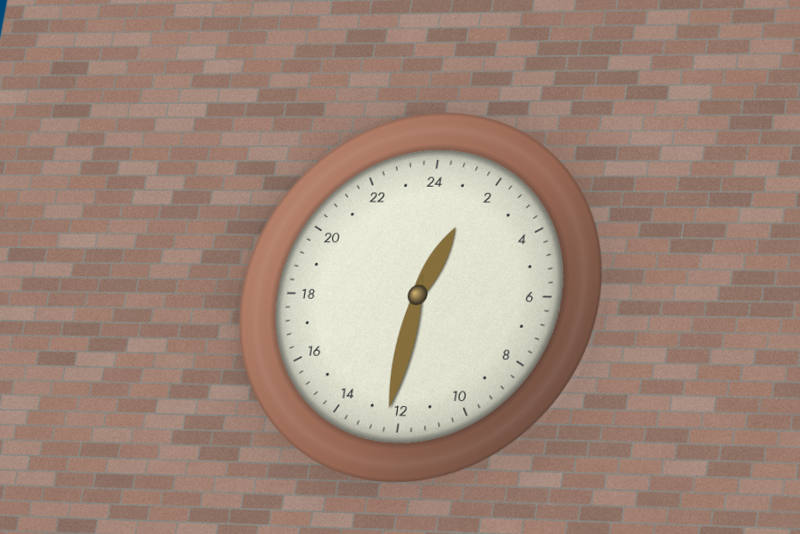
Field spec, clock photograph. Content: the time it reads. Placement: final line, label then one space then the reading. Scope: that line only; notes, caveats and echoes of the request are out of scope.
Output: 1:31
